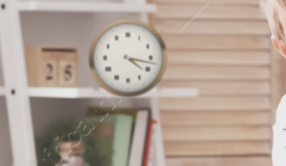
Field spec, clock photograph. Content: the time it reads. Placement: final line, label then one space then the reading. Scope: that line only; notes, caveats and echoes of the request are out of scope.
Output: 4:17
